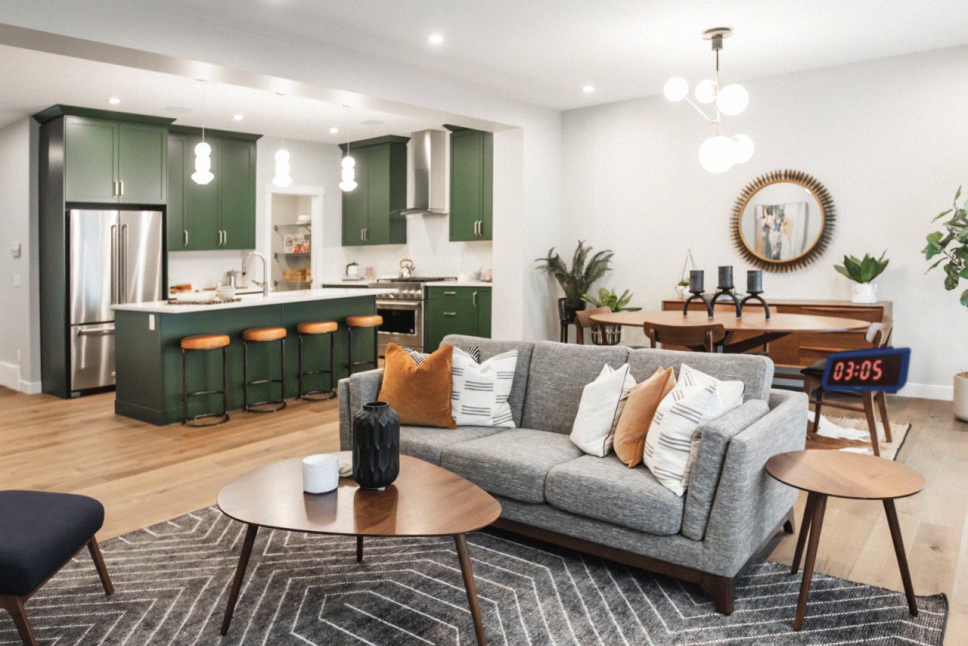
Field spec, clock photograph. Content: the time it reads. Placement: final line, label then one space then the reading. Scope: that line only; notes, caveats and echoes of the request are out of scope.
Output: 3:05
